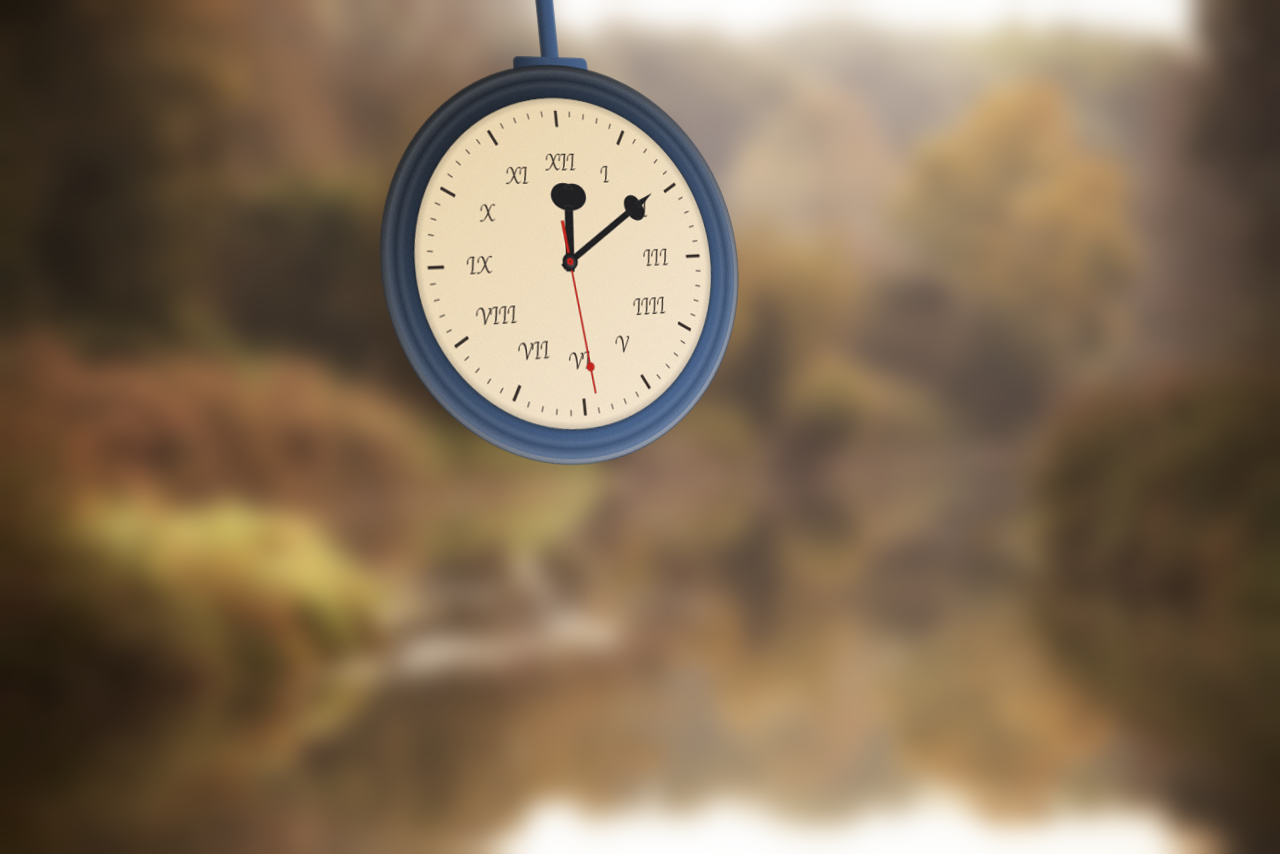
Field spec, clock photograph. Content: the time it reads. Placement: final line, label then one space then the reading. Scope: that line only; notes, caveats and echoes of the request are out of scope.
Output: 12:09:29
